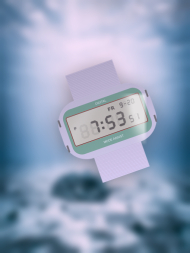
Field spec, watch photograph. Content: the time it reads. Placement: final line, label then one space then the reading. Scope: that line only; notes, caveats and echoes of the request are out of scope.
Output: 7:53:51
